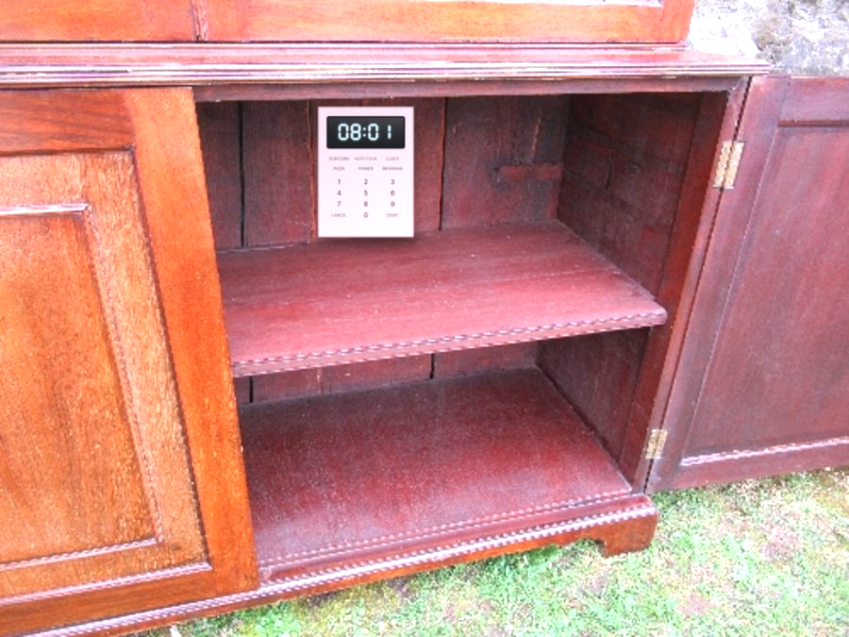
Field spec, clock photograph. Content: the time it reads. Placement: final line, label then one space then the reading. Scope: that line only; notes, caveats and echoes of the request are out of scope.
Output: 8:01
